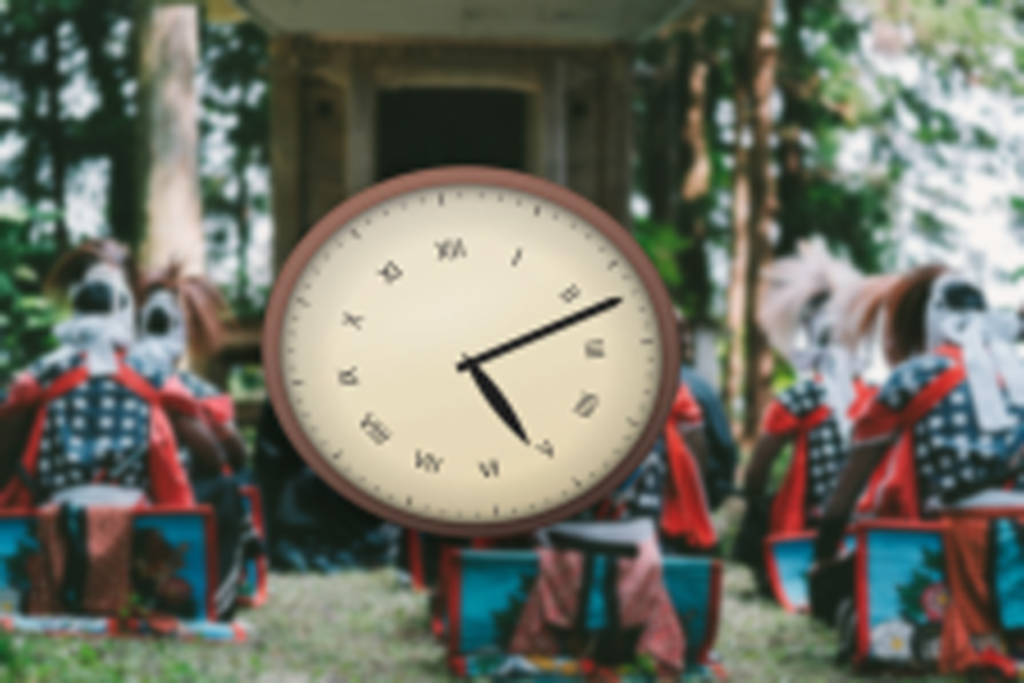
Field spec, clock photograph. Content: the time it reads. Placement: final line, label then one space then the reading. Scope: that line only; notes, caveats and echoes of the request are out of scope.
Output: 5:12
